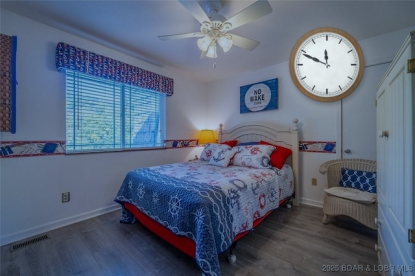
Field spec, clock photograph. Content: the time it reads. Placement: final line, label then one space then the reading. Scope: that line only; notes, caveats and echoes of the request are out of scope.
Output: 11:49
